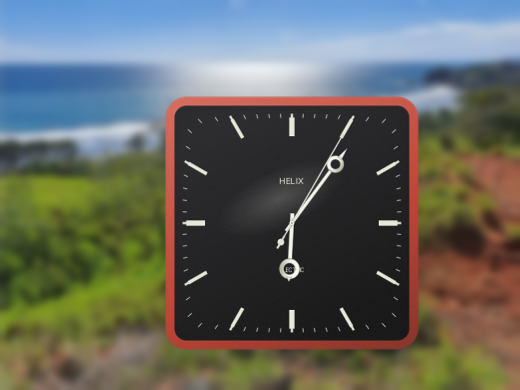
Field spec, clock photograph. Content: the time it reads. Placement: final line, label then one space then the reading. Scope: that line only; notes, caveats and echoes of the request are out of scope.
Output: 6:06:05
